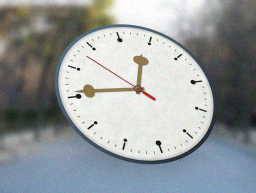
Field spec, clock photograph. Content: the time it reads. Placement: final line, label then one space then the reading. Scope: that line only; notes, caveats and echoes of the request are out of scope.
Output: 12:45:53
